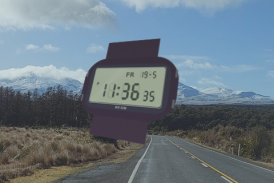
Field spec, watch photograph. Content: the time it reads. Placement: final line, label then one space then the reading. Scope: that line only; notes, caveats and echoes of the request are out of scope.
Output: 11:36:35
